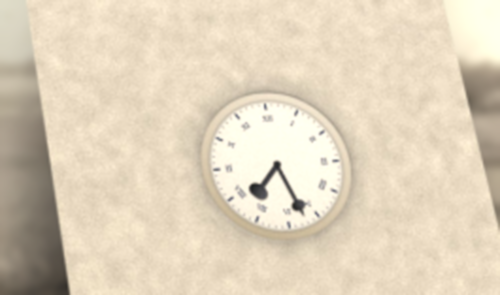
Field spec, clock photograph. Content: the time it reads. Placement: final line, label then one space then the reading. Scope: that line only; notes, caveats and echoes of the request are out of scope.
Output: 7:27
